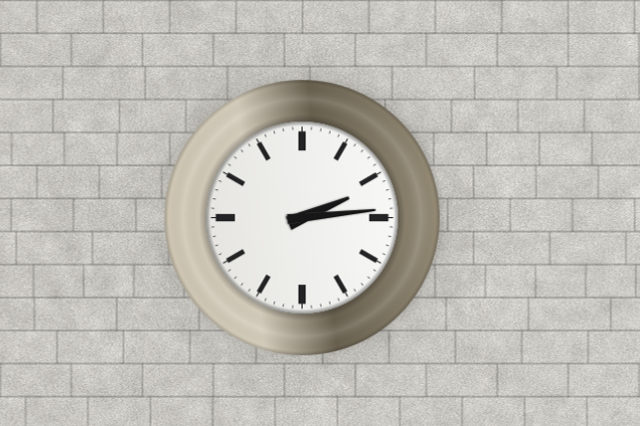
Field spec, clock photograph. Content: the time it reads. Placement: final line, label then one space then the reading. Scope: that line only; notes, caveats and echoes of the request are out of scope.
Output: 2:14
